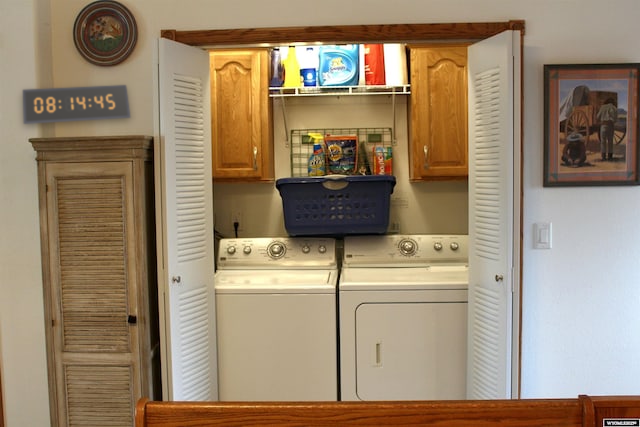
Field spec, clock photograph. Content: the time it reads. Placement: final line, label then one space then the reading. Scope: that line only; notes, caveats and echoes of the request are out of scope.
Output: 8:14:45
